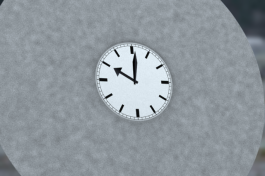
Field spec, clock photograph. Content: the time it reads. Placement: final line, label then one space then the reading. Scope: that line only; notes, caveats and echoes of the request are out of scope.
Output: 10:01
